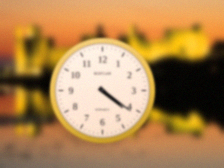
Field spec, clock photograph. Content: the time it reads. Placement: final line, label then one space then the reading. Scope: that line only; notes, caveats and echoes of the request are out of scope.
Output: 4:21
